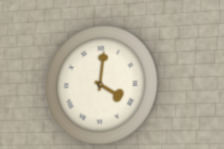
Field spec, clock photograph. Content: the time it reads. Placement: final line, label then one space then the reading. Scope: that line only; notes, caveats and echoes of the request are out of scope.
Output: 4:01
